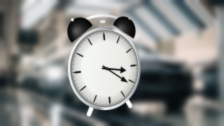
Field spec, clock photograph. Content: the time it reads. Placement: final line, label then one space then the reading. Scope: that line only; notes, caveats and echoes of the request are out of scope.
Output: 3:21
